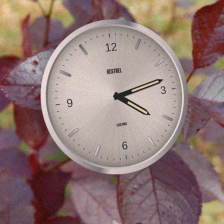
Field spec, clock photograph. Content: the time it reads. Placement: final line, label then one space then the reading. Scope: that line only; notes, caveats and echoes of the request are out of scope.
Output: 4:13
